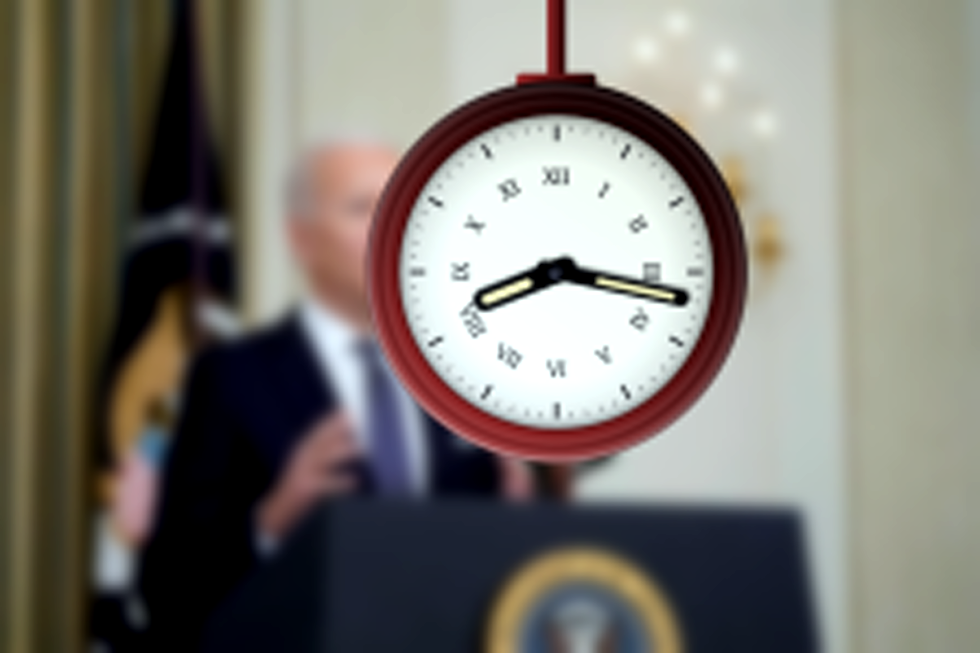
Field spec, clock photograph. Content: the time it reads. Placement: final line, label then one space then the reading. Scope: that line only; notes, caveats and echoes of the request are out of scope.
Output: 8:17
